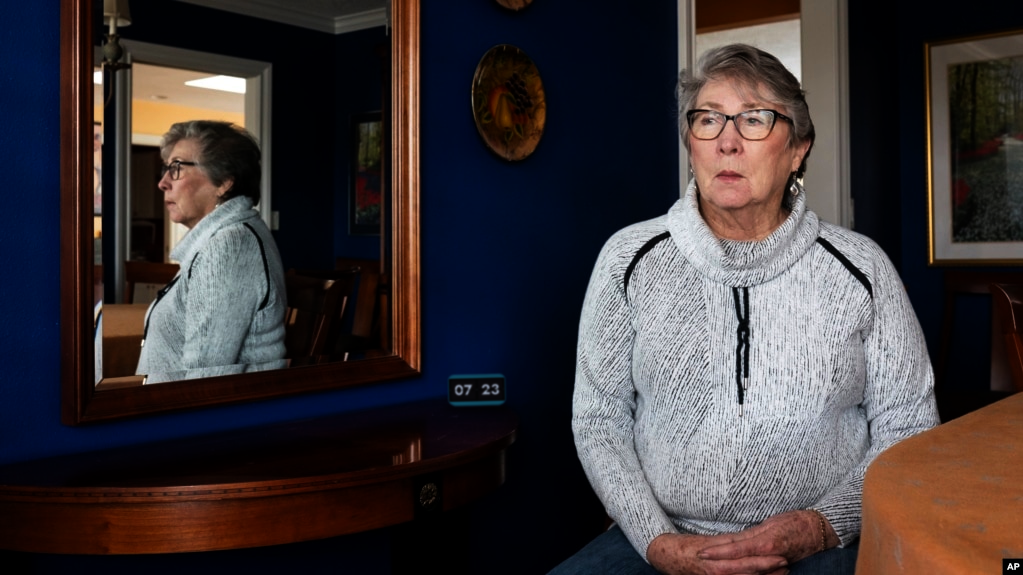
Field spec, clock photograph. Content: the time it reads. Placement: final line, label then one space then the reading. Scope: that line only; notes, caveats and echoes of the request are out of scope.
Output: 7:23
